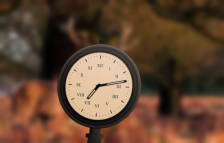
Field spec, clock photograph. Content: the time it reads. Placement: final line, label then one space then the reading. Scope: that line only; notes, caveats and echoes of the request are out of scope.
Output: 7:13
